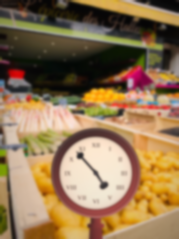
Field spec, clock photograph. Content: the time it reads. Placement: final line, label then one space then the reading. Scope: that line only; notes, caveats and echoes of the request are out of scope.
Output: 4:53
